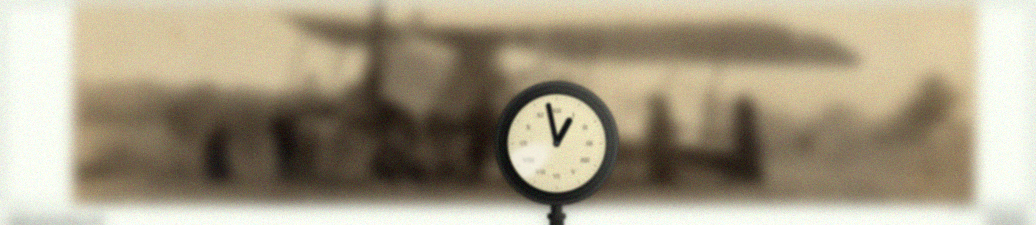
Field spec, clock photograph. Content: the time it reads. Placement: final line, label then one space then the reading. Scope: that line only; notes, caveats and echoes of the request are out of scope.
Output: 12:58
